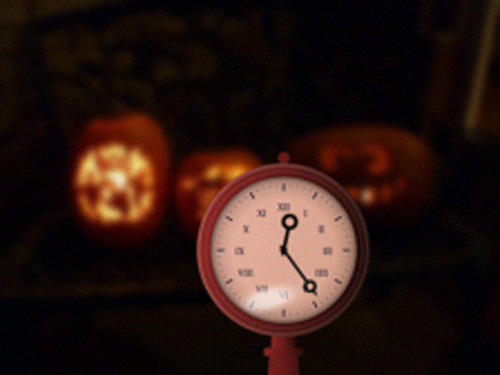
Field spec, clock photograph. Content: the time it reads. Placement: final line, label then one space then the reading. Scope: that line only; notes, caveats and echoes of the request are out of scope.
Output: 12:24
